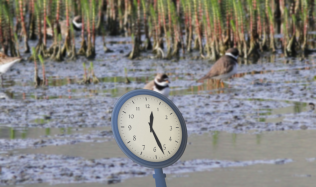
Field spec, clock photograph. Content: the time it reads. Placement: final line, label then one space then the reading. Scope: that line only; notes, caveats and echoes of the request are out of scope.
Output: 12:27
